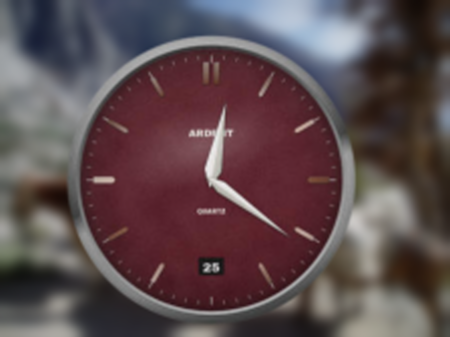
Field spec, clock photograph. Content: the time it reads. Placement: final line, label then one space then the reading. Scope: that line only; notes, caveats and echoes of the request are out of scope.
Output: 12:21
